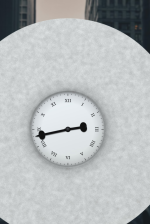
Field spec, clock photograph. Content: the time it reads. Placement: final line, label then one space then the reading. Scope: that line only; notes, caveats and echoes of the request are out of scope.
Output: 2:43
